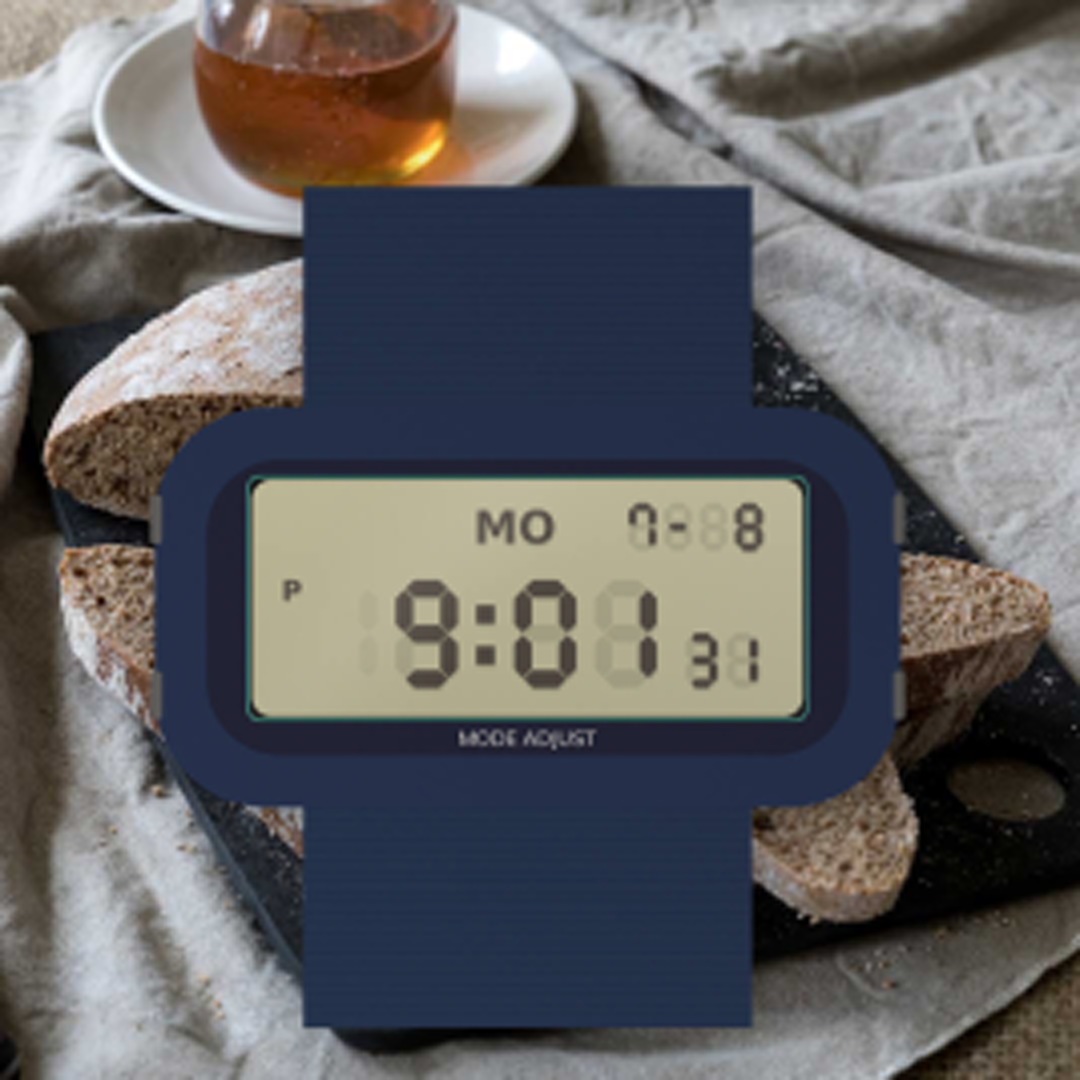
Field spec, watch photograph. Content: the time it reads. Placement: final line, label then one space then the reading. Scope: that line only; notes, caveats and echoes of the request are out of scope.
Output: 9:01:31
